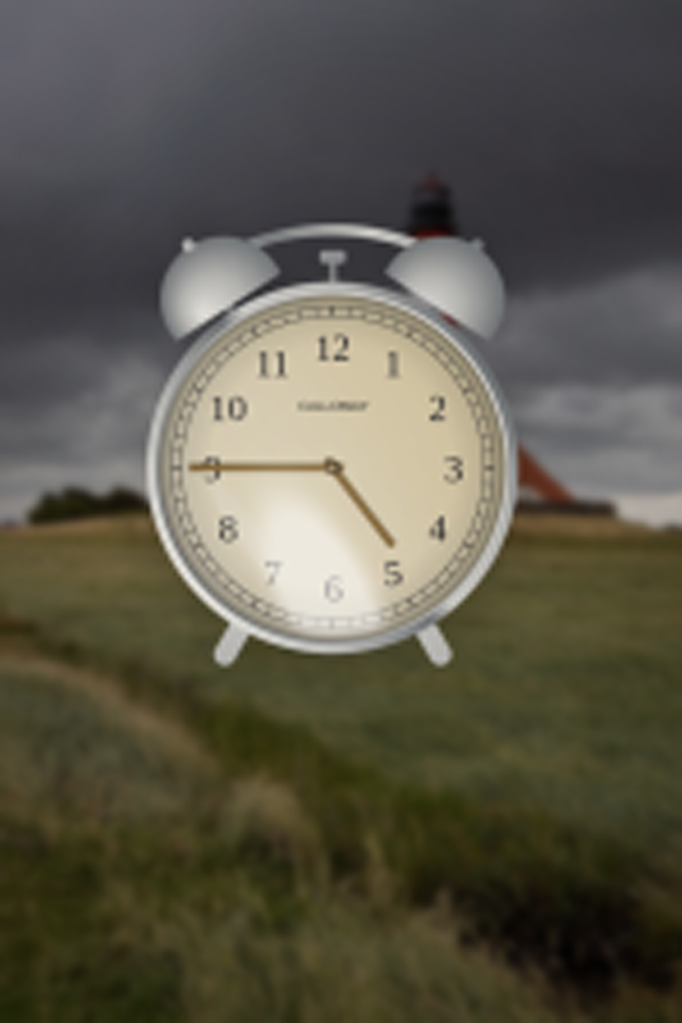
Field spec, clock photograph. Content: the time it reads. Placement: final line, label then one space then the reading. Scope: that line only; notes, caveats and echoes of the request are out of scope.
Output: 4:45
